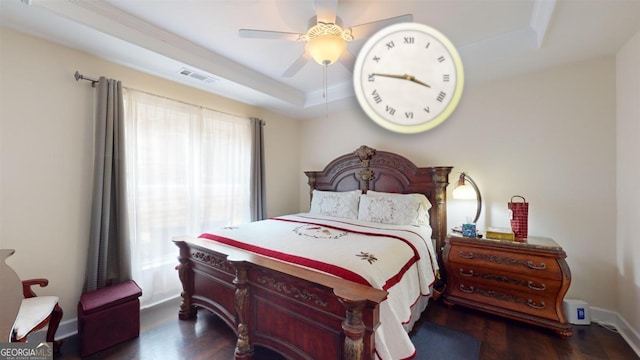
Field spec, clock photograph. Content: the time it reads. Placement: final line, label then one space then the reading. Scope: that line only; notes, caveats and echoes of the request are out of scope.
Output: 3:46
